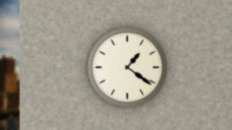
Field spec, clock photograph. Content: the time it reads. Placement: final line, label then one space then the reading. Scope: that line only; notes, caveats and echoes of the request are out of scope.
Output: 1:21
